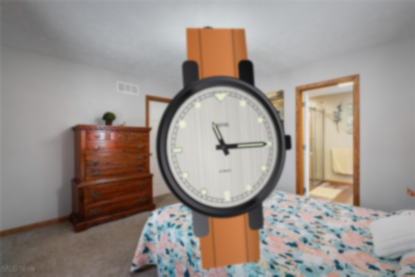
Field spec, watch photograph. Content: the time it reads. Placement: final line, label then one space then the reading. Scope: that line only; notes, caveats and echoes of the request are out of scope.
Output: 11:15
